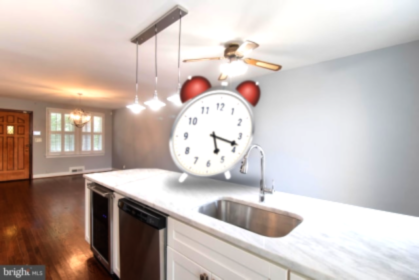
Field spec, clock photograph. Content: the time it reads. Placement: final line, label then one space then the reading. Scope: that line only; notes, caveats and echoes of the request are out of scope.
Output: 5:18
